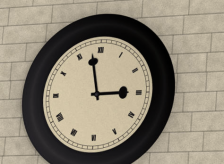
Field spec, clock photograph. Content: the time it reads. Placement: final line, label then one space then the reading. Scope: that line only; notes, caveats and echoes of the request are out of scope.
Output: 2:58
